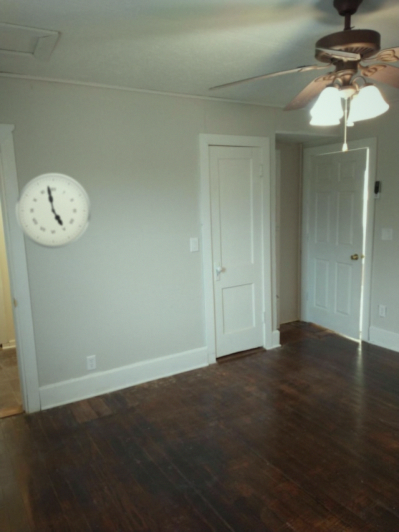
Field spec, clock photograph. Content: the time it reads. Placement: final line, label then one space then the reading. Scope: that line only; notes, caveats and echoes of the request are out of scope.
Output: 4:58
